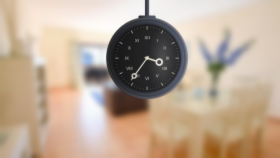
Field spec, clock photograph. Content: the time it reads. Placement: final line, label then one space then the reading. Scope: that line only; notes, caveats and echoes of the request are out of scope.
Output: 3:36
